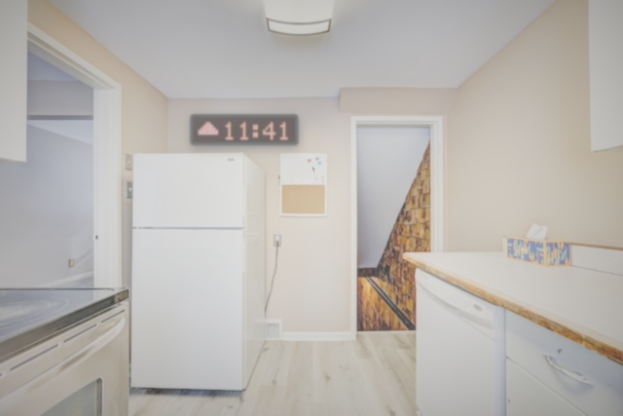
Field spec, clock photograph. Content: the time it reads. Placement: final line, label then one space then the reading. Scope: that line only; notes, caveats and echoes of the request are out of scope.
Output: 11:41
